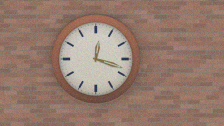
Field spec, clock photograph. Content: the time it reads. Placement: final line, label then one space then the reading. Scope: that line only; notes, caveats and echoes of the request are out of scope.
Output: 12:18
